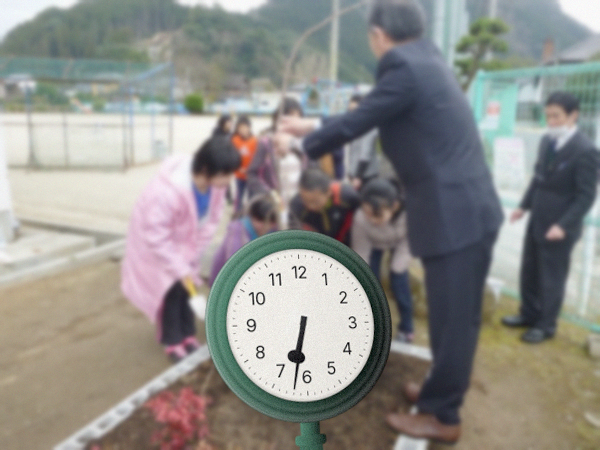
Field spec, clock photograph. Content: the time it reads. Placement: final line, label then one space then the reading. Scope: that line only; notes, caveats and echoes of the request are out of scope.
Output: 6:32
